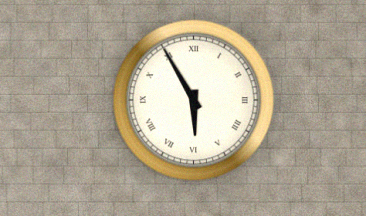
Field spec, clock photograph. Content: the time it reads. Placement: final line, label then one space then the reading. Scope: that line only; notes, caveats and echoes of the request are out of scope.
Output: 5:55
